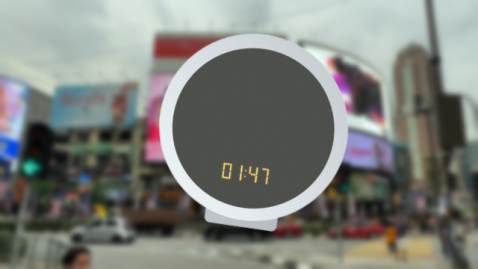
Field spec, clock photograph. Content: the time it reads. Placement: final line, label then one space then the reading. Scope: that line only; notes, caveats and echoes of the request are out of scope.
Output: 1:47
